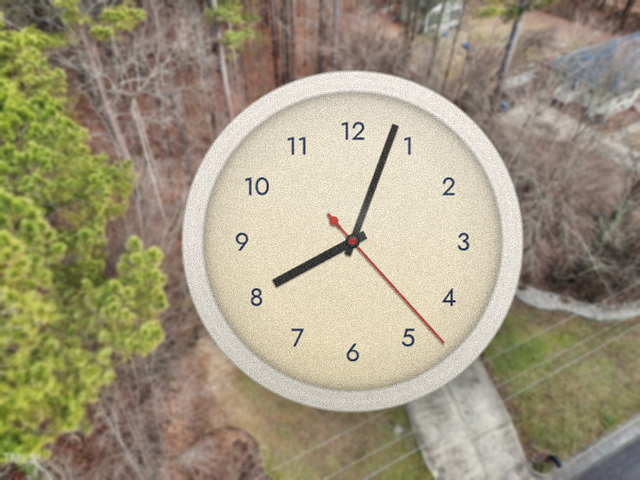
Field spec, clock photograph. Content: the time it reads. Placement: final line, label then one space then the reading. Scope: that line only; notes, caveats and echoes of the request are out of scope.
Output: 8:03:23
